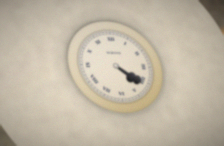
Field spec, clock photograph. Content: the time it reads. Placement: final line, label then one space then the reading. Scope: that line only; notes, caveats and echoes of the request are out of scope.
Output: 4:21
